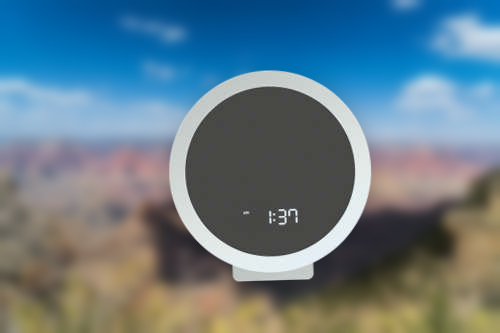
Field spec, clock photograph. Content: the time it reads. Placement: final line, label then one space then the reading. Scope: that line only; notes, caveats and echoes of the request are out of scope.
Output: 1:37
